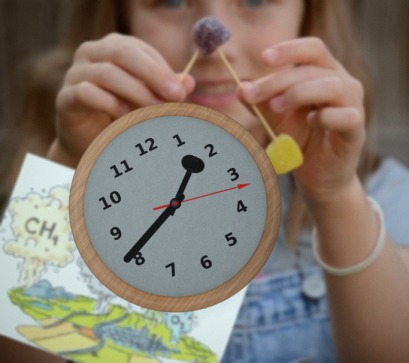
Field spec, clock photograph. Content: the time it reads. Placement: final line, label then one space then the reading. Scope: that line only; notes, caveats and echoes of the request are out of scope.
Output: 1:41:17
